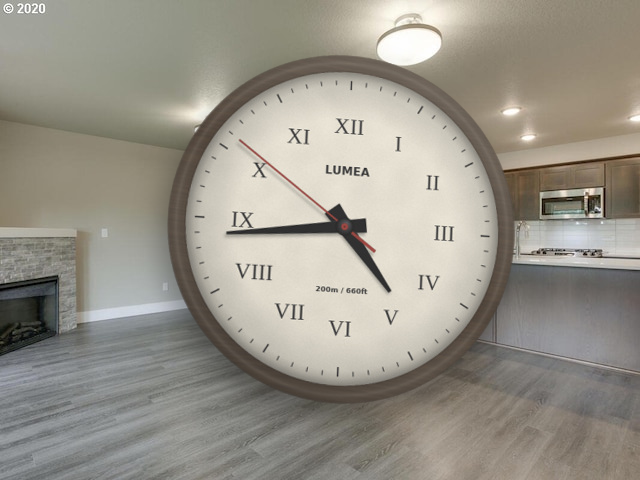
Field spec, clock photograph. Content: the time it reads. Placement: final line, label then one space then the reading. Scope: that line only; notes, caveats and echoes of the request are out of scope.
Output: 4:43:51
